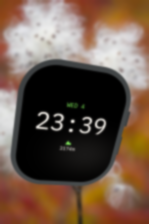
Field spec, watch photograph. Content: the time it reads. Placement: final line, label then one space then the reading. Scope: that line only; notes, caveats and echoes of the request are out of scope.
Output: 23:39
